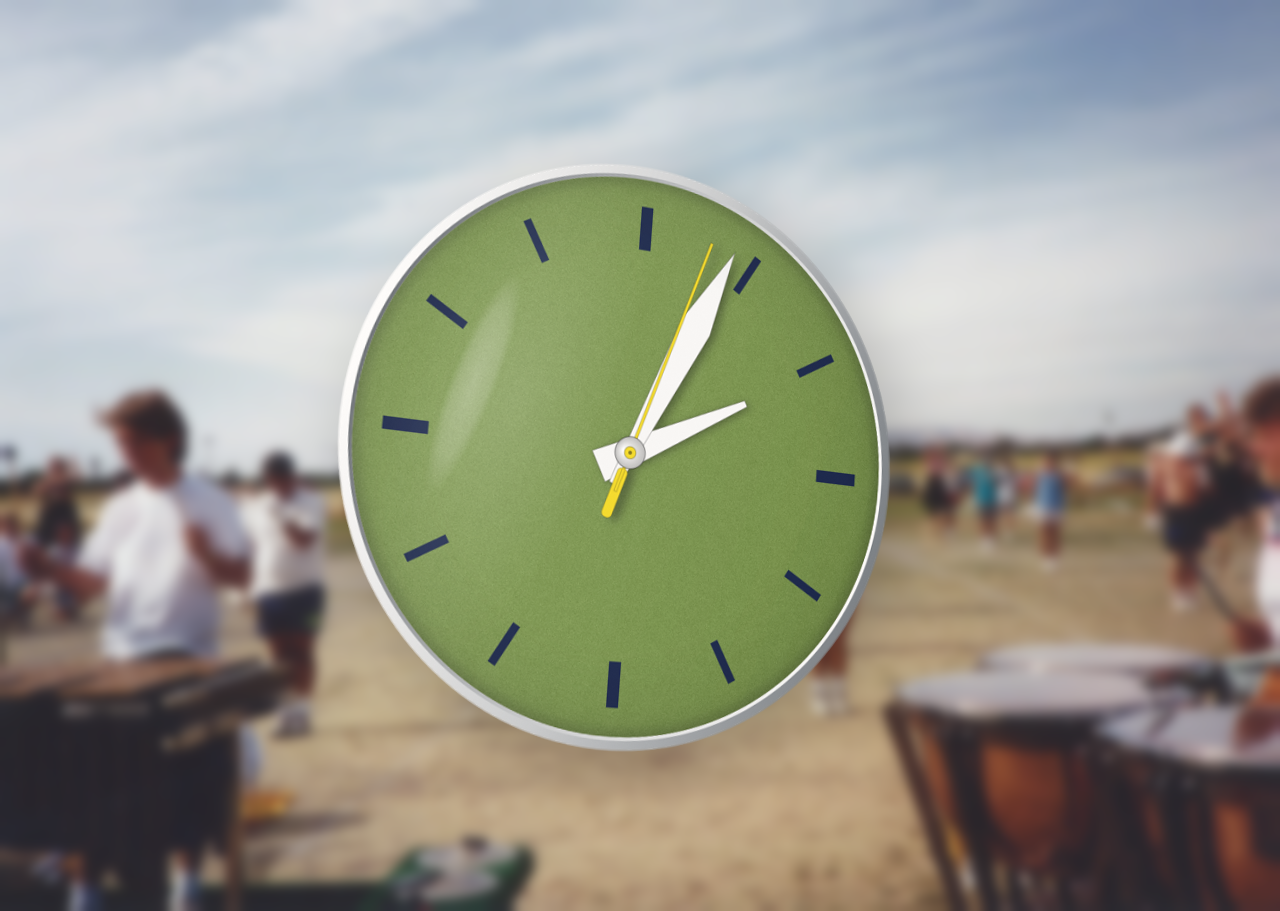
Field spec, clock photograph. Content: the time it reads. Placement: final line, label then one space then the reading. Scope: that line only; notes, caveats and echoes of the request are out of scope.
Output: 2:04:03
